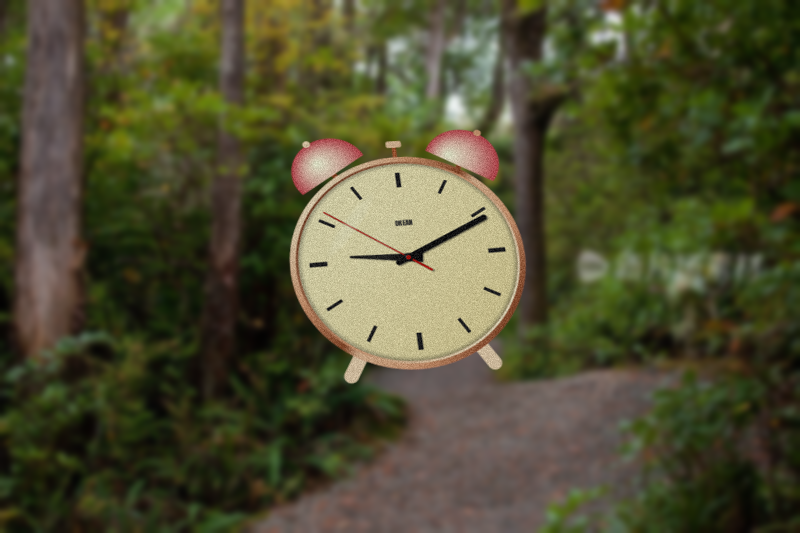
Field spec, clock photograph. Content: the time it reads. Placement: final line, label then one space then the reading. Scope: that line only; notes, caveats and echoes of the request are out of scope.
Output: 9:10:51
